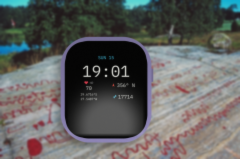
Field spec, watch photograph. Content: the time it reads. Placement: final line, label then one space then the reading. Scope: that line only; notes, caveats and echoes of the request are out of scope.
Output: 19:01
